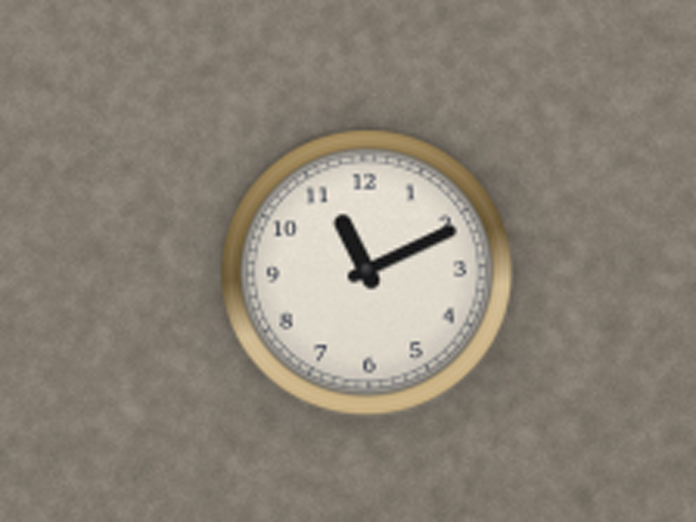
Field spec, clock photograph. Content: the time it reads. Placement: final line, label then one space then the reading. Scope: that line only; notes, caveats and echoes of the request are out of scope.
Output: 11:11
